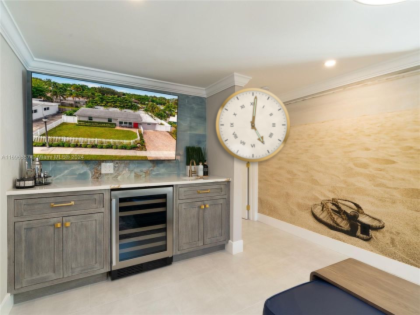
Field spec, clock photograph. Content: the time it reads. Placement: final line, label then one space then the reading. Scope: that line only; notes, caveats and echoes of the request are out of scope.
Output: 5:01
